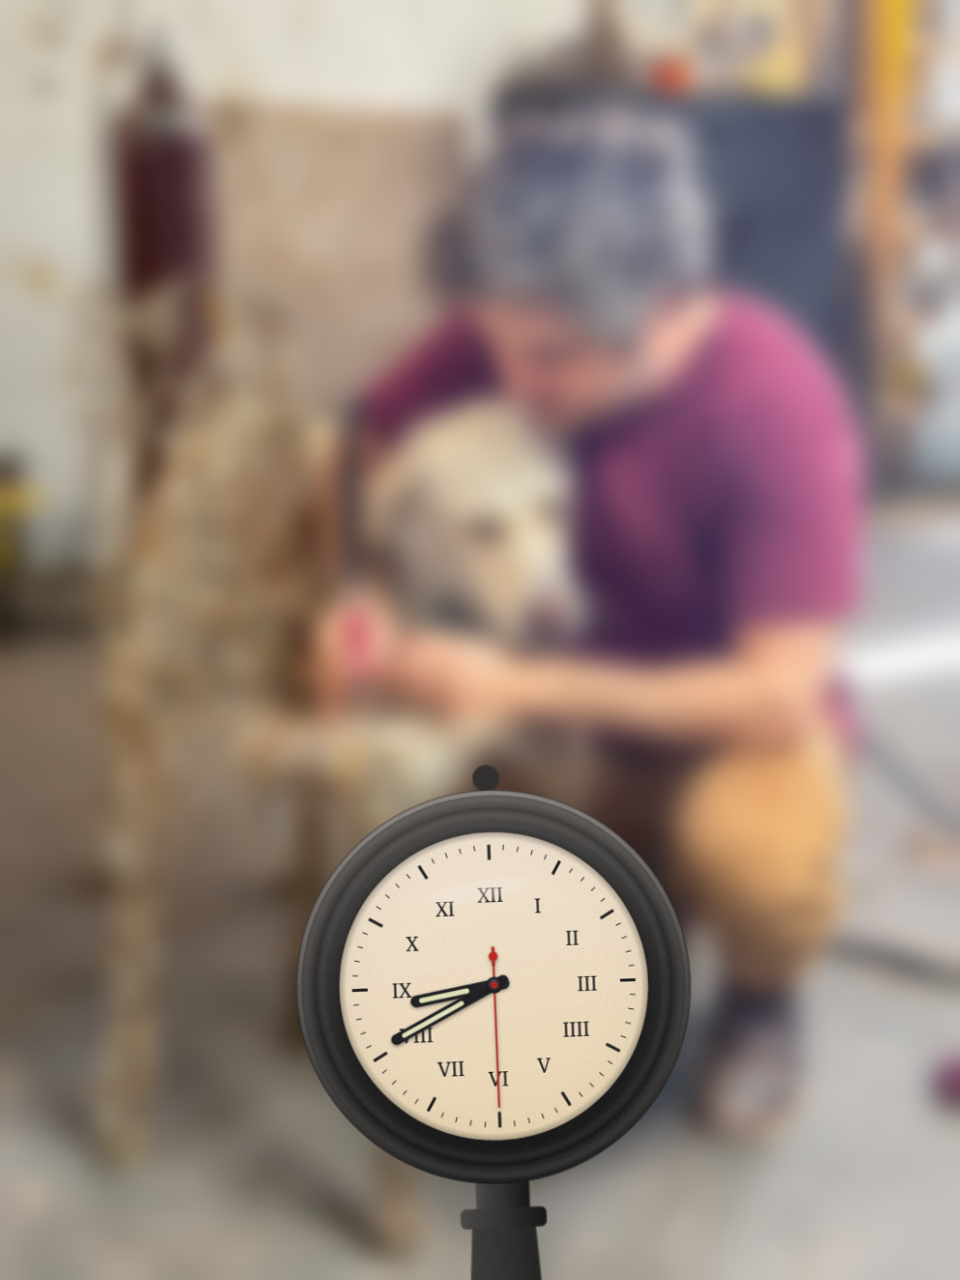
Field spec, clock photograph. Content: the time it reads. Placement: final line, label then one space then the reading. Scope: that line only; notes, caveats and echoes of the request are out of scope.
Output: 8:40:30
